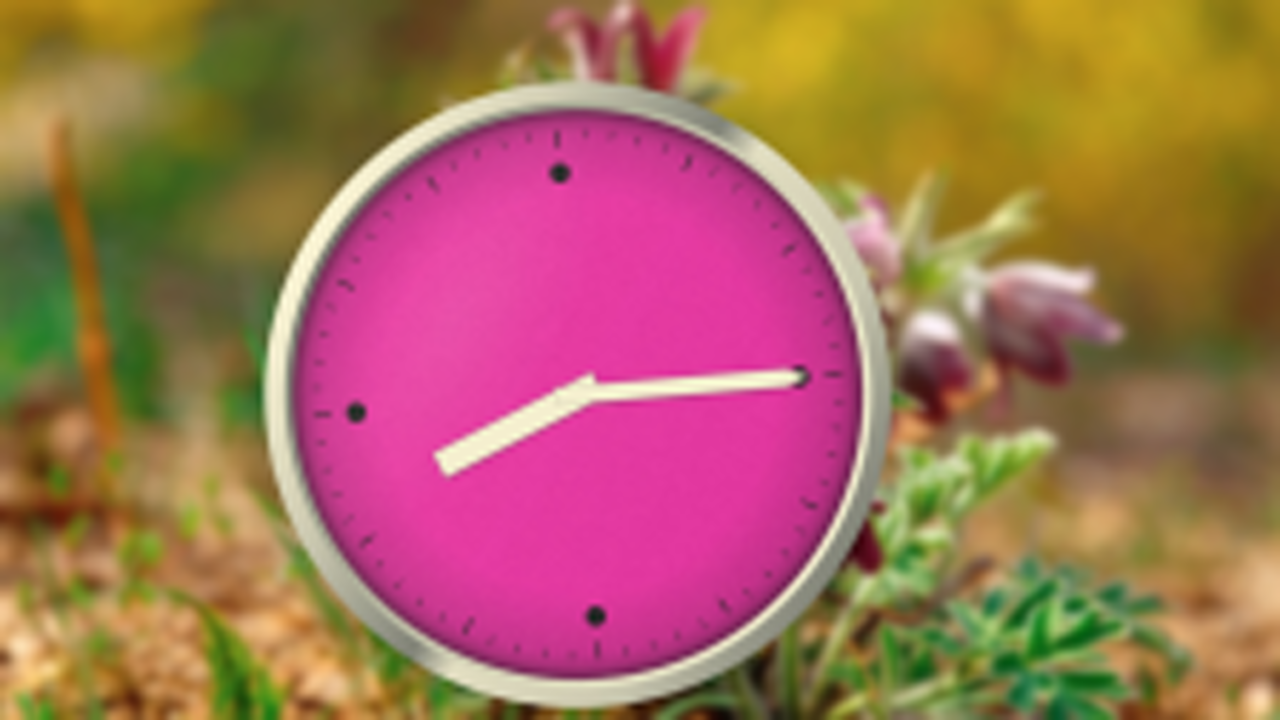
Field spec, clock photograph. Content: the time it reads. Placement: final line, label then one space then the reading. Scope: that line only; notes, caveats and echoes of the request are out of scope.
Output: 8:15
